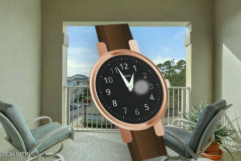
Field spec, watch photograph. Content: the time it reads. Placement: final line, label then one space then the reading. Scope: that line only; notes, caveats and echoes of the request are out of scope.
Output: 12:57
